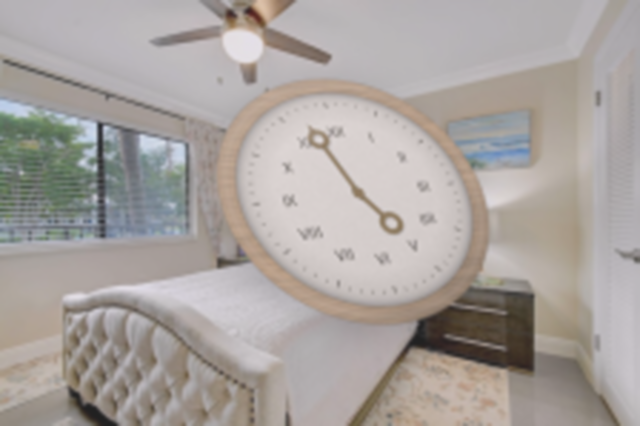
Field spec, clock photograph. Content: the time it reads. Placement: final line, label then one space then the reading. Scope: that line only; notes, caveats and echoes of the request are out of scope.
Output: 4:57
